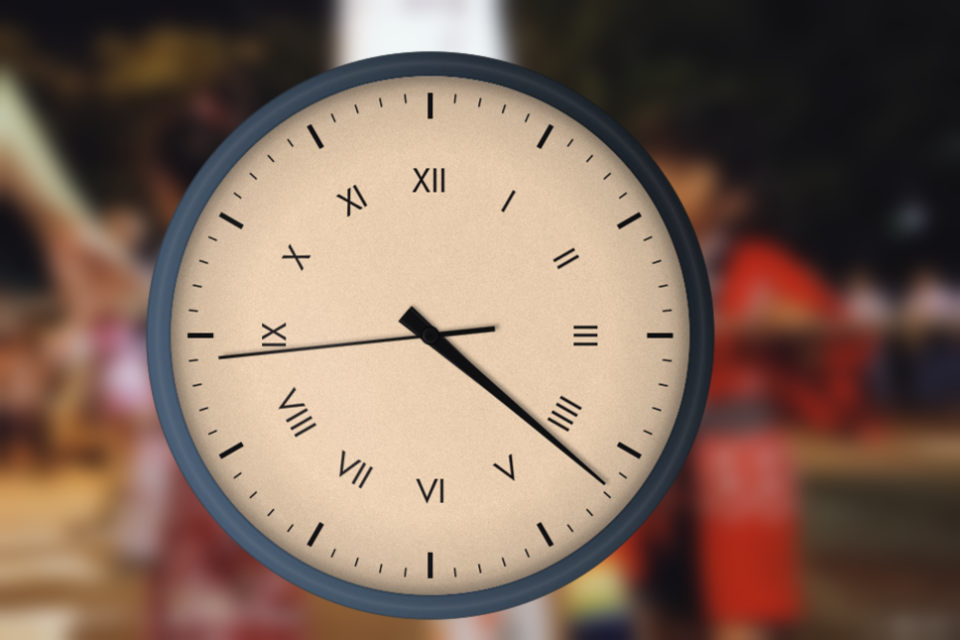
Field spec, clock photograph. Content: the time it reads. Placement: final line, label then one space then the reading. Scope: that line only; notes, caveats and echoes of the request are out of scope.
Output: 4:21:44
